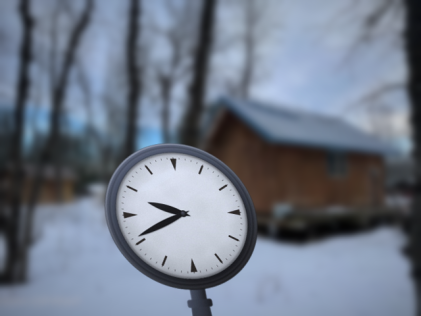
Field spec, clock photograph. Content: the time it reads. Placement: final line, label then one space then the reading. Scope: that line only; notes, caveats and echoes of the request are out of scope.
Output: 9:41
